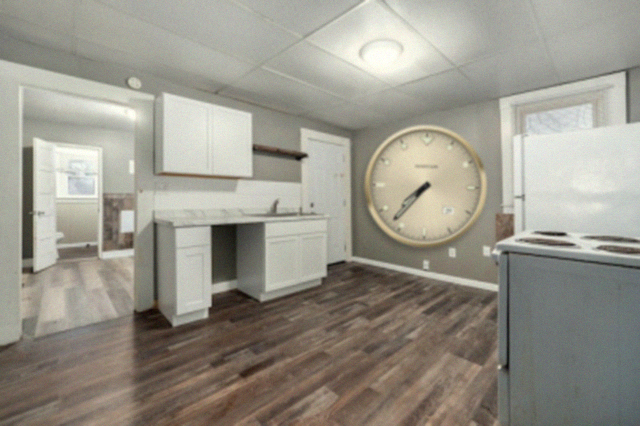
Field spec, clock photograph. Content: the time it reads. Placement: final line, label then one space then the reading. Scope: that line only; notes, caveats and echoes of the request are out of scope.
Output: 7:37
